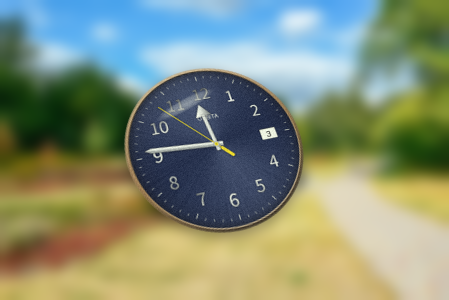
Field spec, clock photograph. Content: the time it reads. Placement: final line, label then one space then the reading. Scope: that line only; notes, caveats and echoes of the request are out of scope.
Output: 11:45:53
